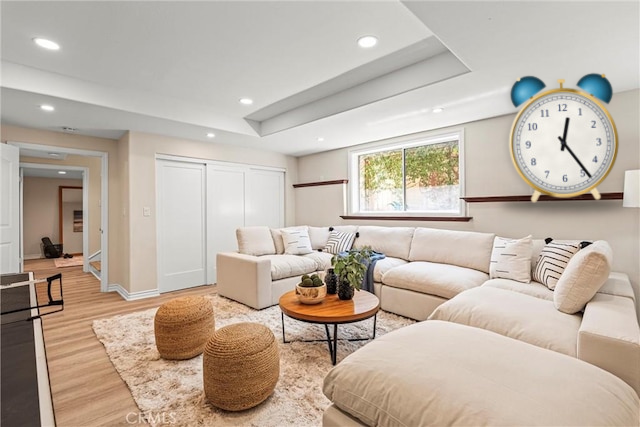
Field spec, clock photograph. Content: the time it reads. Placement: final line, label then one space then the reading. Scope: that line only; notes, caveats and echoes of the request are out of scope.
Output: 12:24
